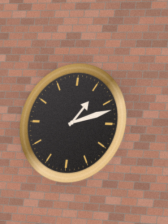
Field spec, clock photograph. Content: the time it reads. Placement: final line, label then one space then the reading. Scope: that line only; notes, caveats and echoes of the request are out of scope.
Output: 1:12
